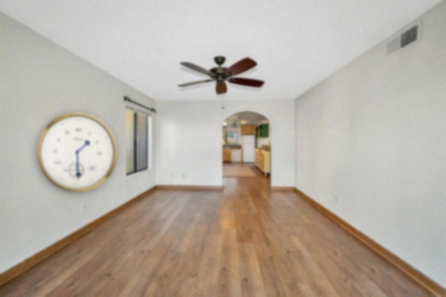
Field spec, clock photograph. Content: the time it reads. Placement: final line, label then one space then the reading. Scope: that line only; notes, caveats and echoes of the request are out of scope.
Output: 1:29
